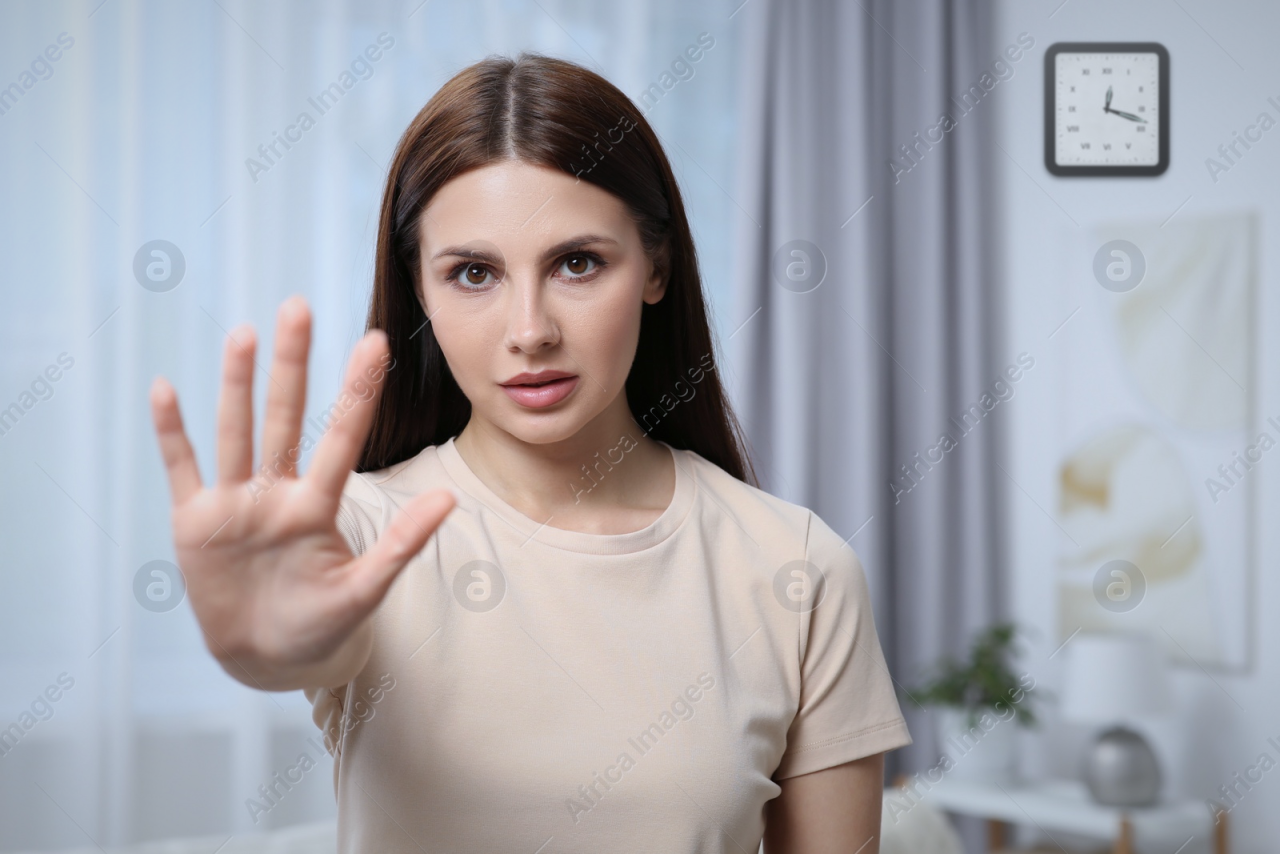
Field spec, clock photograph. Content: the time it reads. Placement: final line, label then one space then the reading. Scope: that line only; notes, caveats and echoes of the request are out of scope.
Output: 12:18
